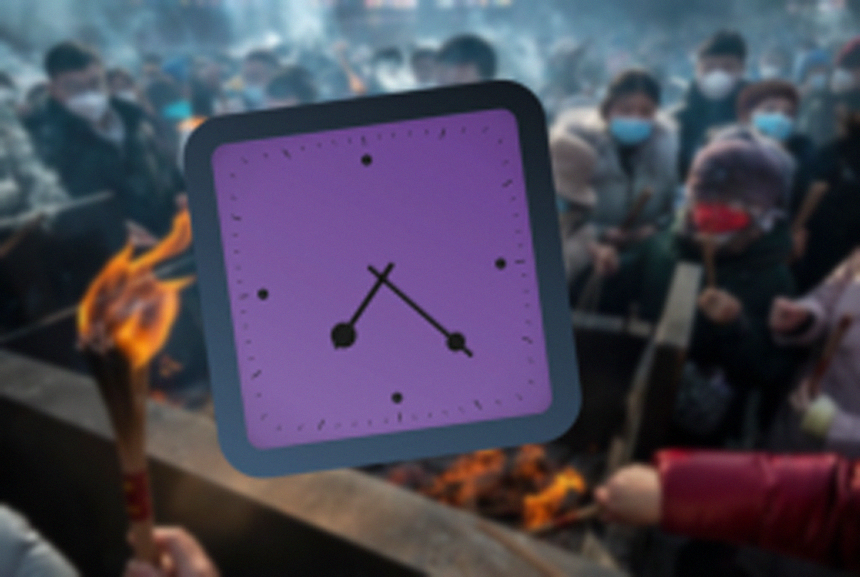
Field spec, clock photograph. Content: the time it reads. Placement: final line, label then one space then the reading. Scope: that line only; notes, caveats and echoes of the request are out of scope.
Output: 7:23
